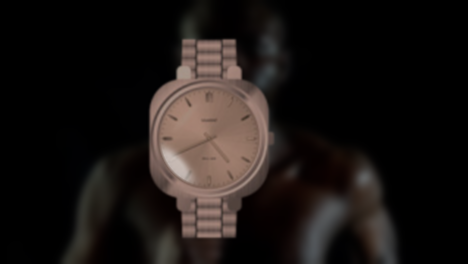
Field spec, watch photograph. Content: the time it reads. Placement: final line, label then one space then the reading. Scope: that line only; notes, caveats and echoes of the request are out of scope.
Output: 4:41
